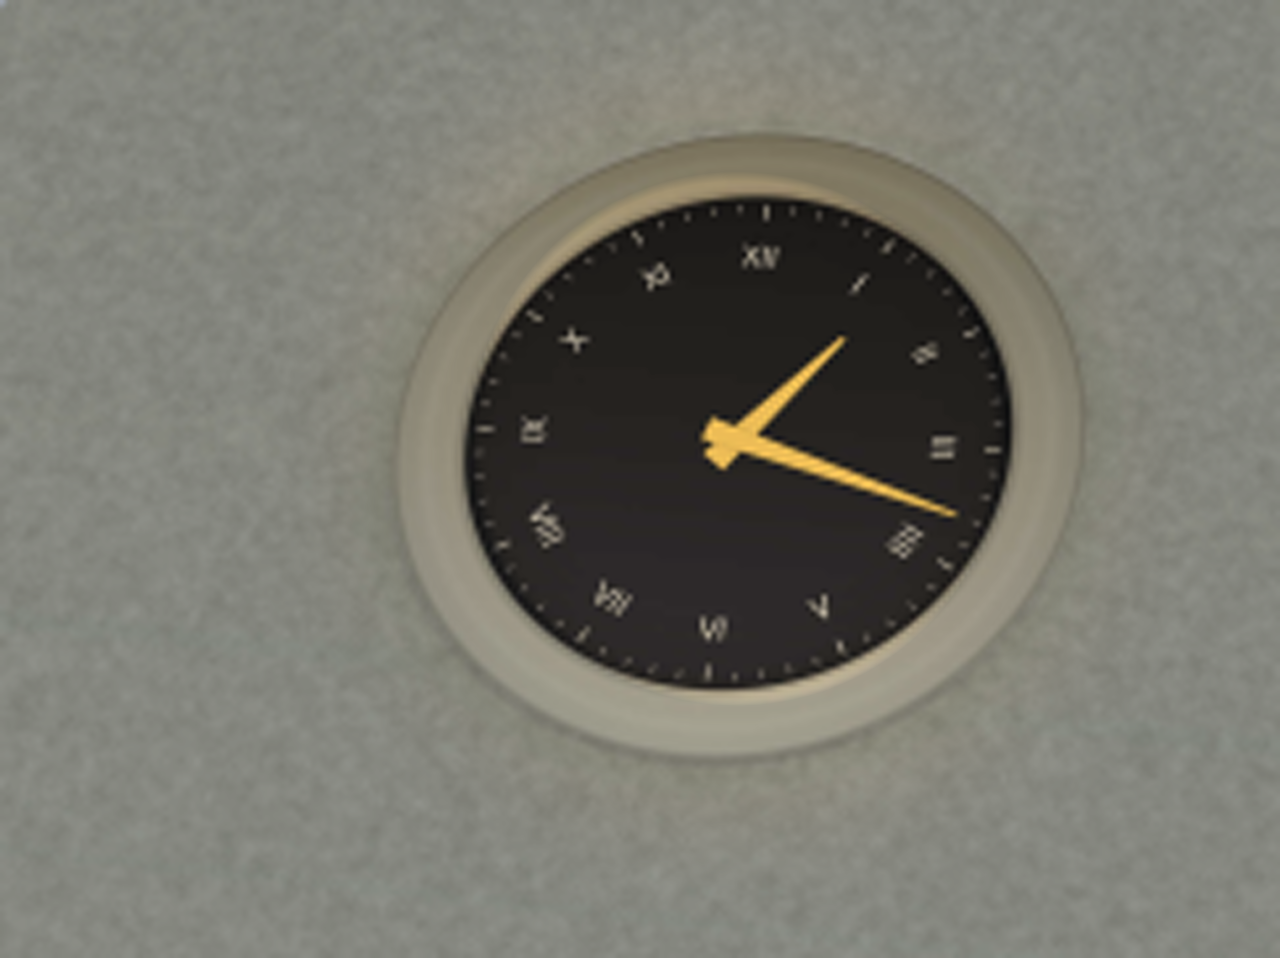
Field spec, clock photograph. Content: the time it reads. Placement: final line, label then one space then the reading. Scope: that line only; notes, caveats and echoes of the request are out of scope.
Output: 1:18
